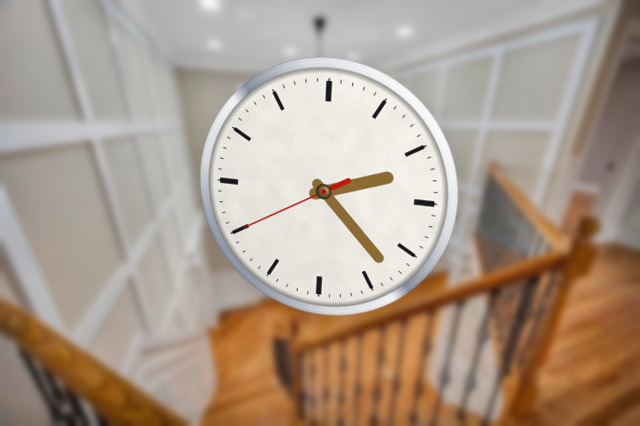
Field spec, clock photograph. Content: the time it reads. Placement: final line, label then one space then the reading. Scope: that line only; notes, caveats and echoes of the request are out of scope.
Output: 2:22:40
